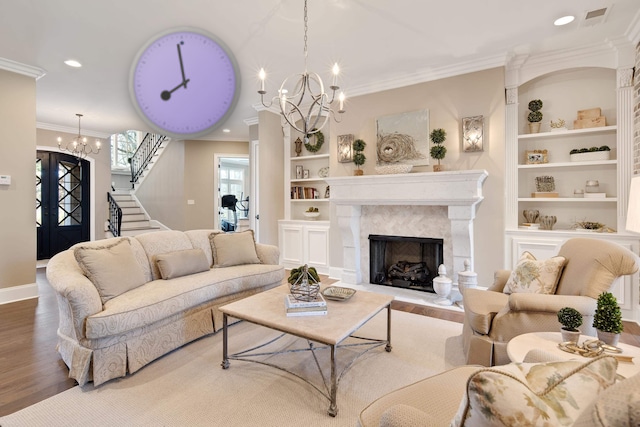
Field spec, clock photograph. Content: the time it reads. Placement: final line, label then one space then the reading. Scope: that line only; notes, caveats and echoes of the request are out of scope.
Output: 7:59
